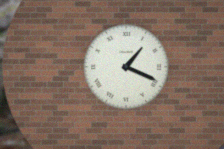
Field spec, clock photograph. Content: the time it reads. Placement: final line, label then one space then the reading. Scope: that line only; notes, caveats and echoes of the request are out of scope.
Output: 1:19
